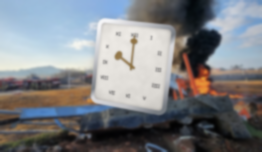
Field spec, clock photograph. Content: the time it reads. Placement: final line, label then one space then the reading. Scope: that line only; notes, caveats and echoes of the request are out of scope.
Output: 10:00
